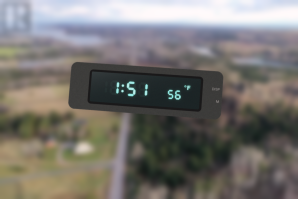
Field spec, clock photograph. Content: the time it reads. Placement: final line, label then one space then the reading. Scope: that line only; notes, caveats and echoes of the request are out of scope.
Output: 1:51
